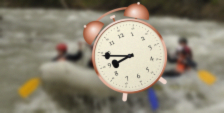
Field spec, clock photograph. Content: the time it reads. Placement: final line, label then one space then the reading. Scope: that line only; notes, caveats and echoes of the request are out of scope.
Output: 8:49
